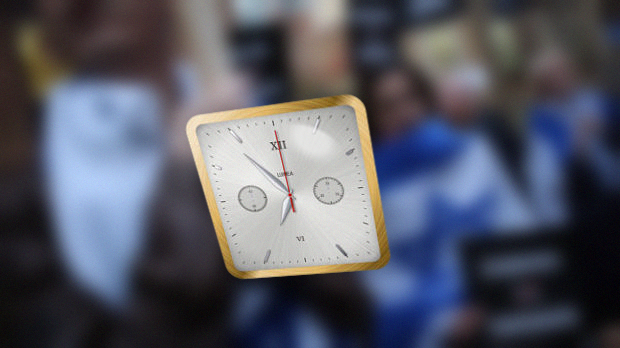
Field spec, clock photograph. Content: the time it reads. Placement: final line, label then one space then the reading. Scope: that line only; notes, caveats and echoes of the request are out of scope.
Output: 6:54
